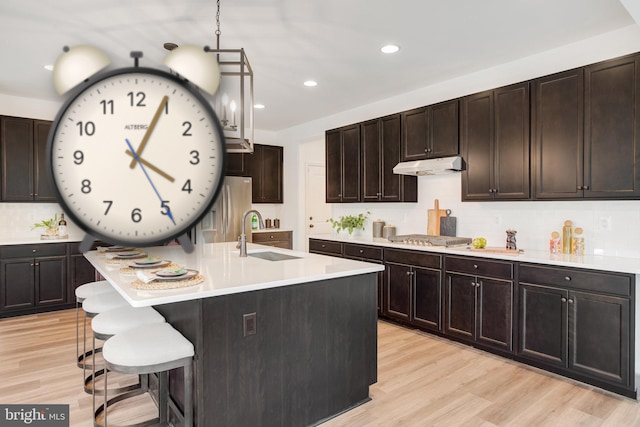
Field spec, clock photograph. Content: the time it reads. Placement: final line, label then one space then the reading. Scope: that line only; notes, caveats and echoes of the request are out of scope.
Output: 4:04:25
